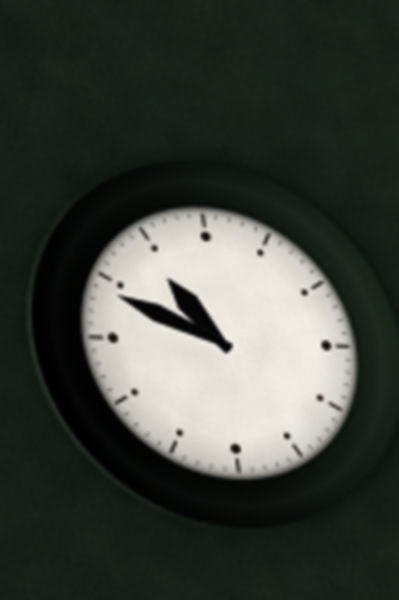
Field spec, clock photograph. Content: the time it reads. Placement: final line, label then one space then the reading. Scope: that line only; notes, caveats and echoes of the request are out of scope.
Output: 10:49
